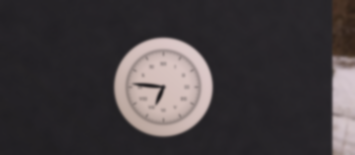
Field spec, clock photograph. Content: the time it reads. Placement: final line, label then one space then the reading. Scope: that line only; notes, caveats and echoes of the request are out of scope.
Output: 6:46
